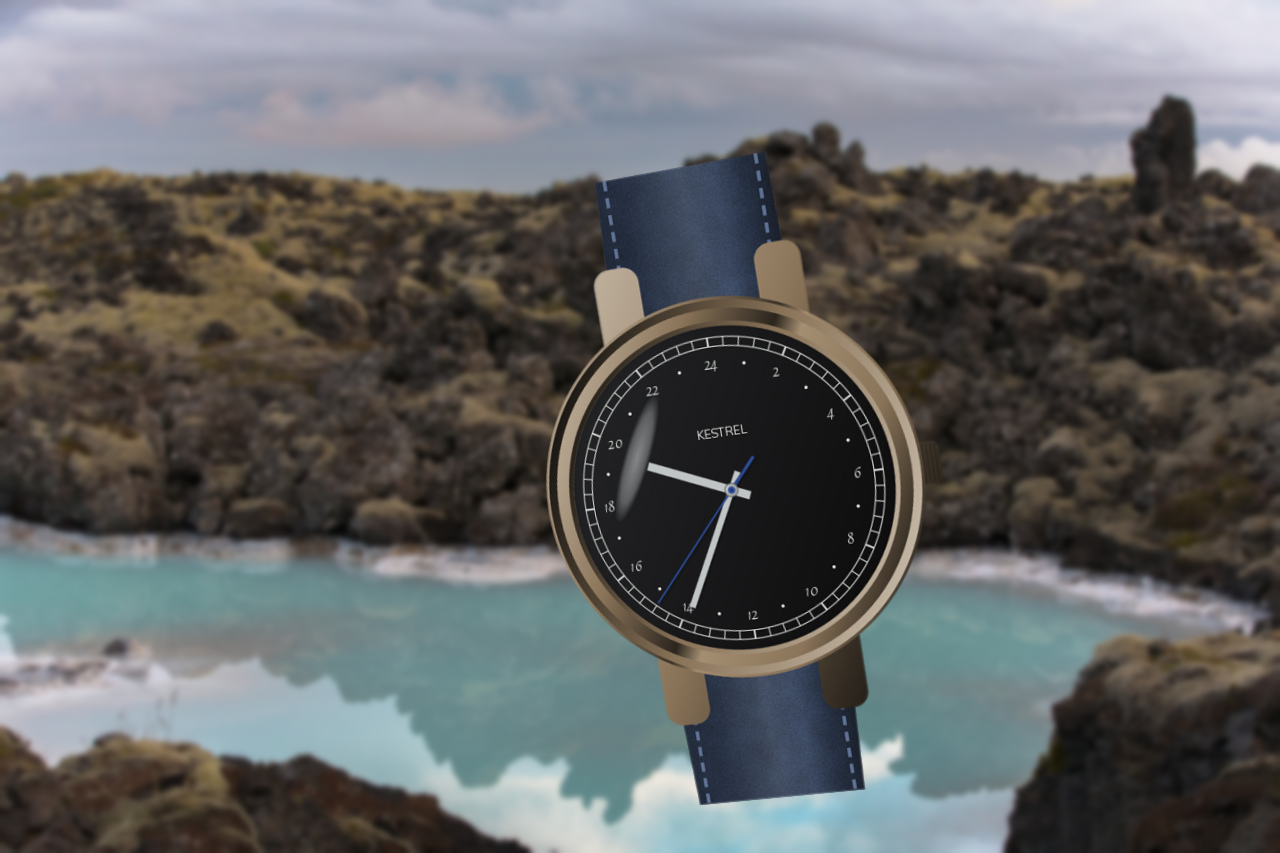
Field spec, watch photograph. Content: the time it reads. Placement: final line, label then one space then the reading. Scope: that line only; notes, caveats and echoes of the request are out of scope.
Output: 19:34:37
